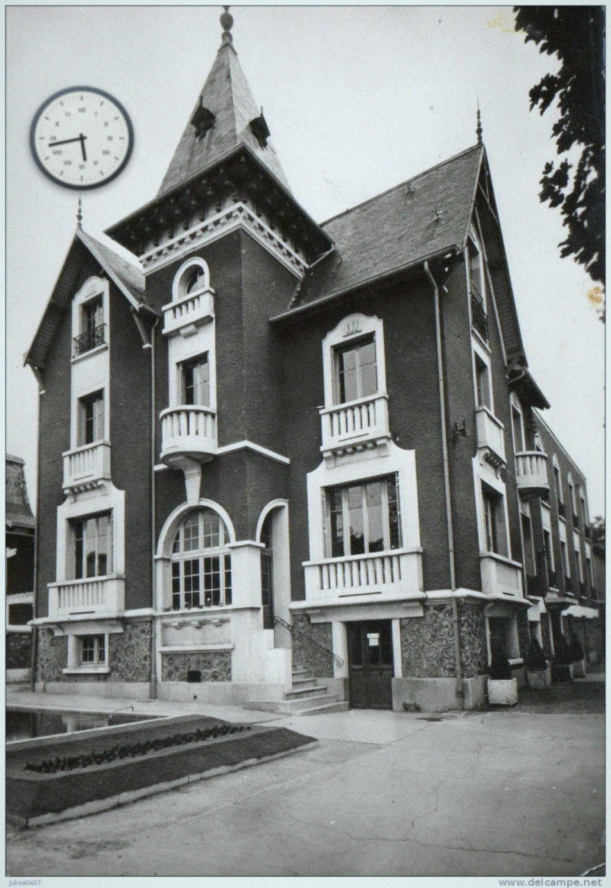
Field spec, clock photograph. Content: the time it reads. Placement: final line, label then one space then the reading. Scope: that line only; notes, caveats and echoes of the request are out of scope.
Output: 5:43
